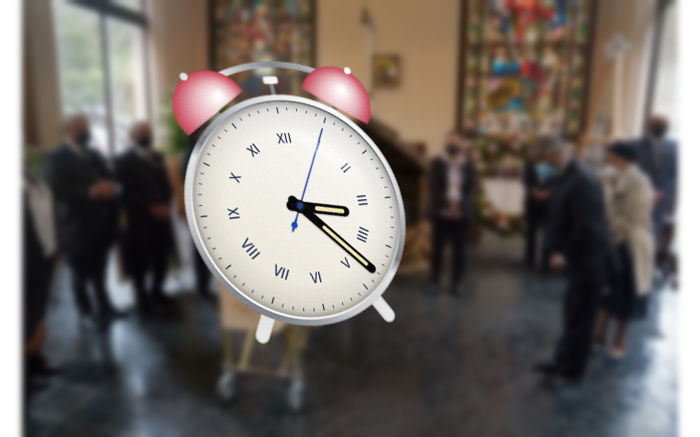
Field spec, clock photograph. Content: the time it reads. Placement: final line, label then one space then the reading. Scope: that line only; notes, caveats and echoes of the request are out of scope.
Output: 3:23:05
